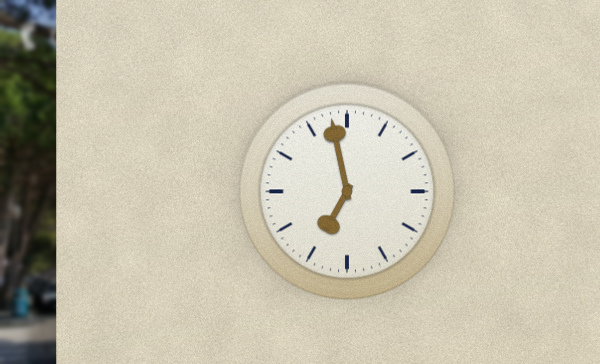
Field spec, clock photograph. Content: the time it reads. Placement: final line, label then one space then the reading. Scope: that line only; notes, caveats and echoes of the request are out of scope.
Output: 6:58
